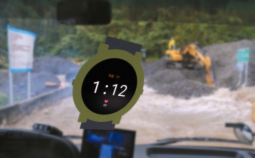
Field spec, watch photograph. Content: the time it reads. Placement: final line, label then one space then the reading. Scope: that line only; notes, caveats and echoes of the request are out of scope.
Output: 1:12
